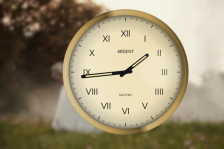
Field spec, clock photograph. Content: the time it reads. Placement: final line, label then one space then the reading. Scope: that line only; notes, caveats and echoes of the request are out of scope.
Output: 1:44
